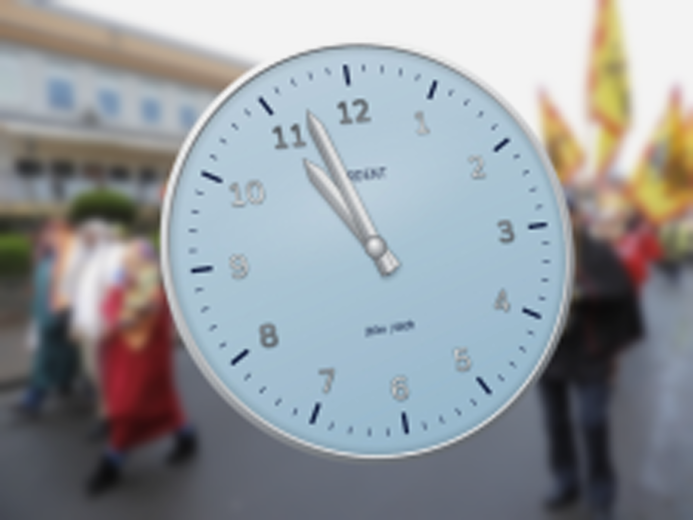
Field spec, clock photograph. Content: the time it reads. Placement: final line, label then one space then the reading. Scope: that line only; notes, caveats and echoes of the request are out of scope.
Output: 10:57
